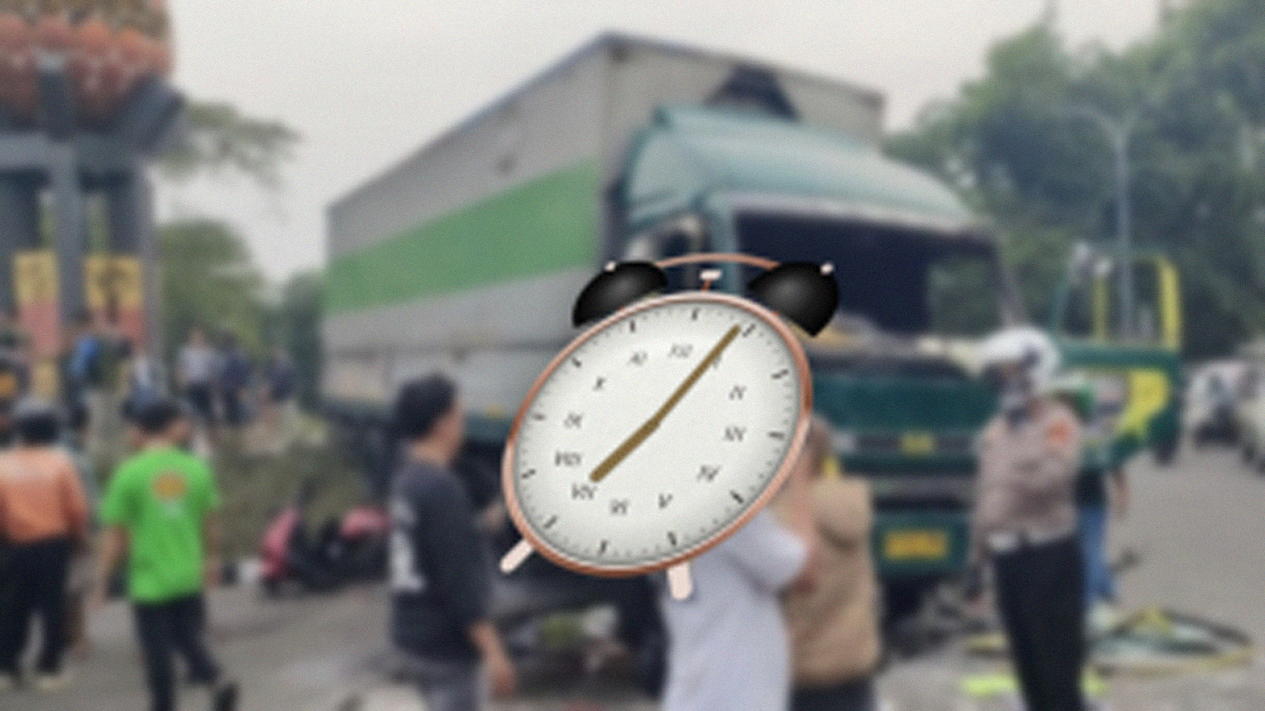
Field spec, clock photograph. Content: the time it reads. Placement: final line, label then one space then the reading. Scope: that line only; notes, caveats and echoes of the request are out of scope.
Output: 7:04
